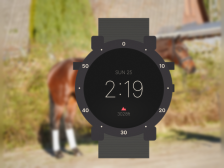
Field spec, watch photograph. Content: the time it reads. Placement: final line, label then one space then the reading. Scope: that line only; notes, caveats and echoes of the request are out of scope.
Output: 2:19
